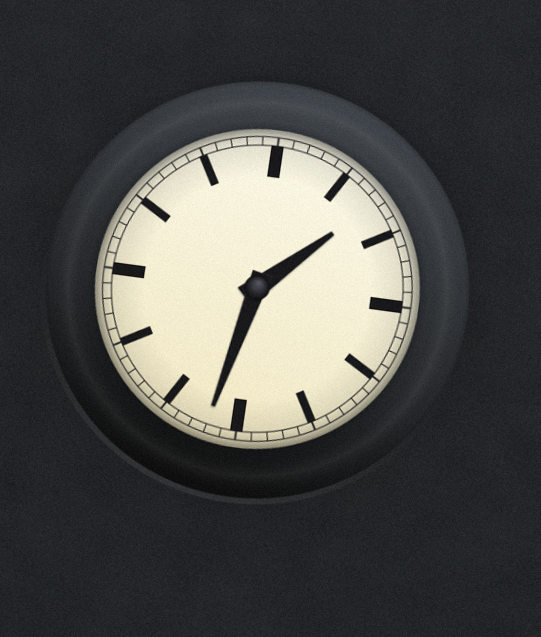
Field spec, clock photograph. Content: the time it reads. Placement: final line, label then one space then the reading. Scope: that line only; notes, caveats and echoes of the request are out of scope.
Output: 1:32
